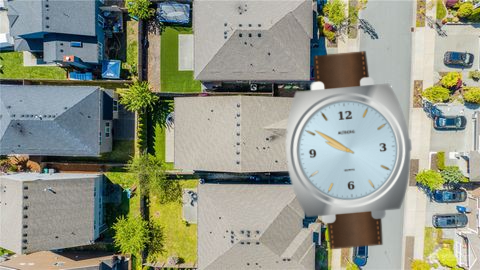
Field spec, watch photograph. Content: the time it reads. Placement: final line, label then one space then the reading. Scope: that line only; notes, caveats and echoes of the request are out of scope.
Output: 9:51
